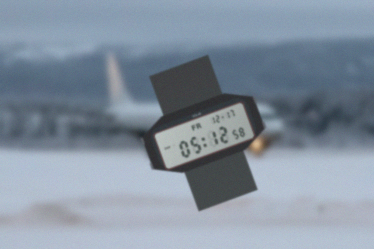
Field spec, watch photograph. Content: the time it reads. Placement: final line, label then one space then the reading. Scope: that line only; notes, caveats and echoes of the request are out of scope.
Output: 5:12:58
